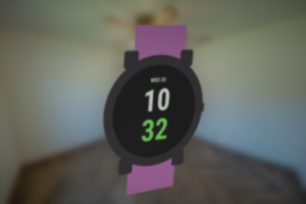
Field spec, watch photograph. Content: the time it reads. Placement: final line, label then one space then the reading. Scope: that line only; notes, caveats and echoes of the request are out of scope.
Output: 10:32
